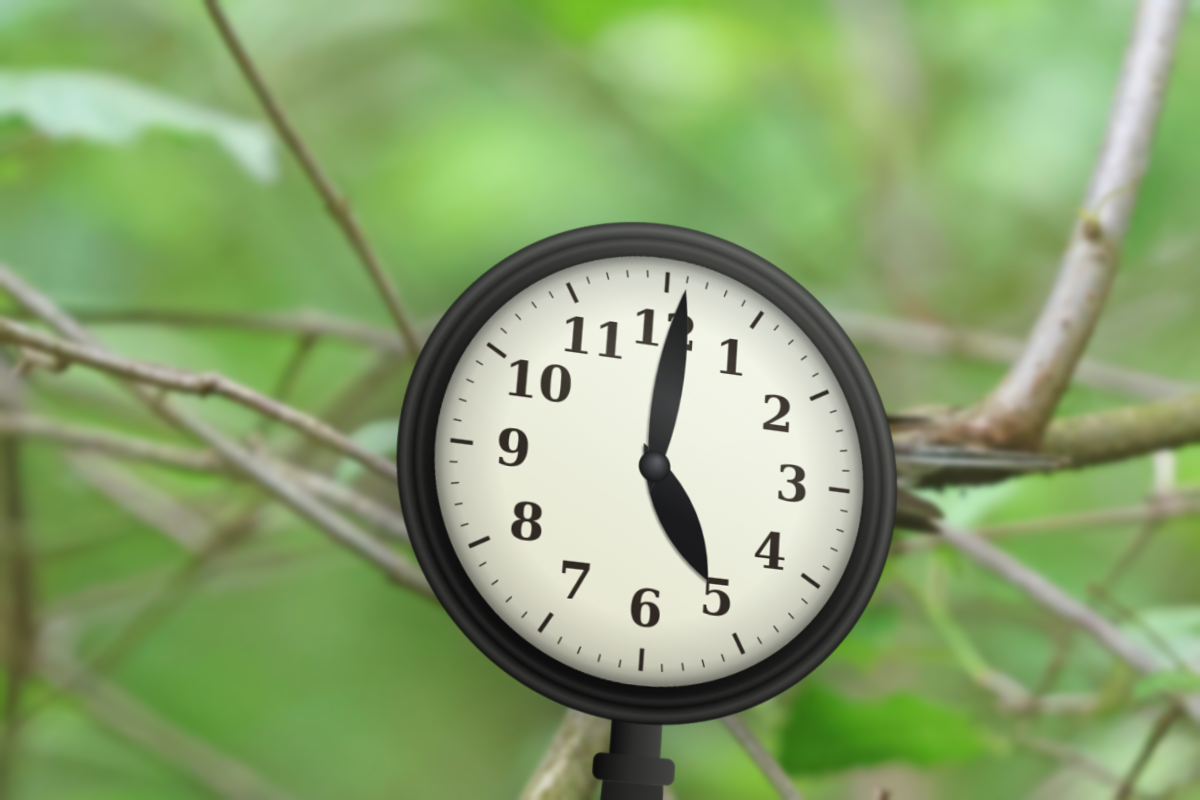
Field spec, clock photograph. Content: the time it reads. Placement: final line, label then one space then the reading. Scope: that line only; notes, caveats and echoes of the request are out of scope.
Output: 5:01
